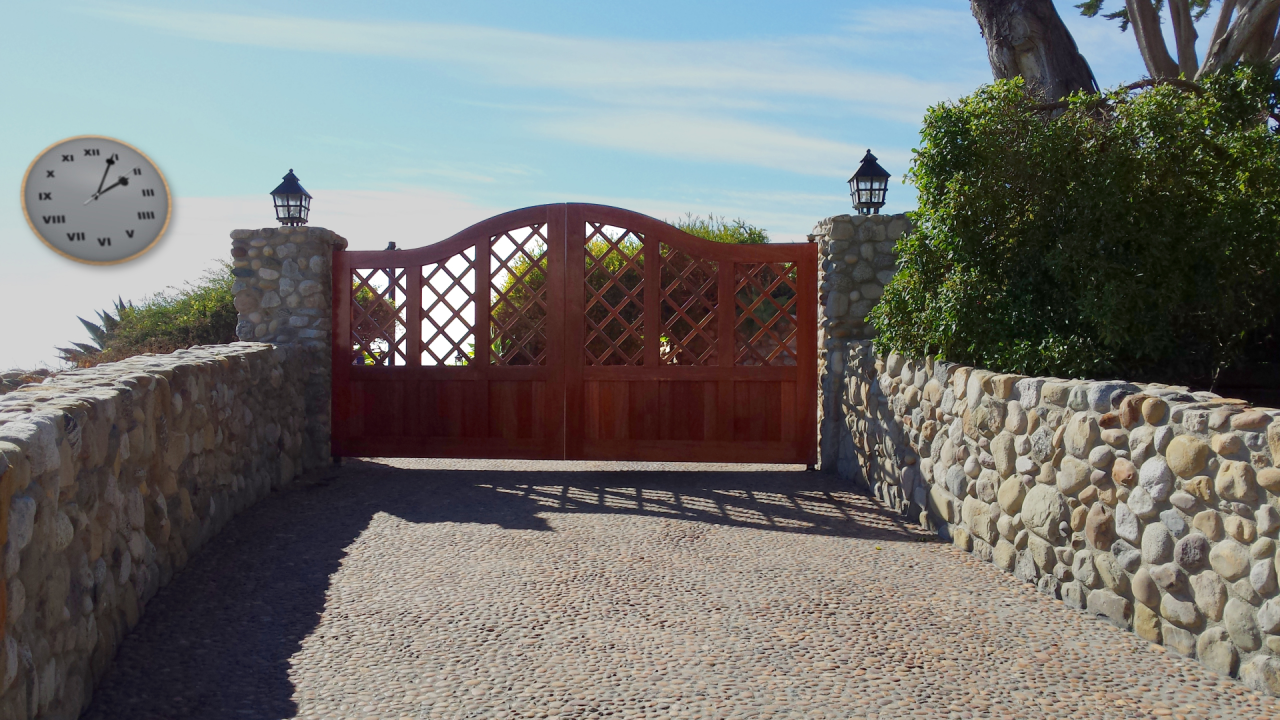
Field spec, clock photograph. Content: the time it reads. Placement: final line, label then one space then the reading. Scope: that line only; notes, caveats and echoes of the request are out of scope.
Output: 2:04:09
